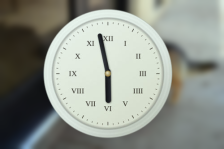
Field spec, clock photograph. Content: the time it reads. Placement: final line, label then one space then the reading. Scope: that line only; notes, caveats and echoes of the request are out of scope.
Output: 5:58
